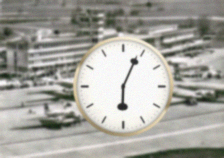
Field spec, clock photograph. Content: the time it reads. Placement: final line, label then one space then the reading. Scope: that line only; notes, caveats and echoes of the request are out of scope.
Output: 6:04
